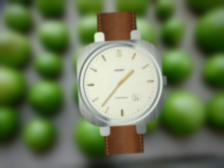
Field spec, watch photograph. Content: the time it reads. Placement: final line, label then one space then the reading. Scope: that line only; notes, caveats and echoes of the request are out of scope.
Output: 1:37
